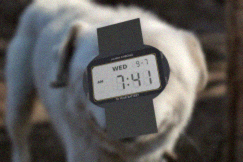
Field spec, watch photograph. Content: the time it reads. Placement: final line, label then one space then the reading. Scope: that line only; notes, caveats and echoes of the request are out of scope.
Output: 7:41
